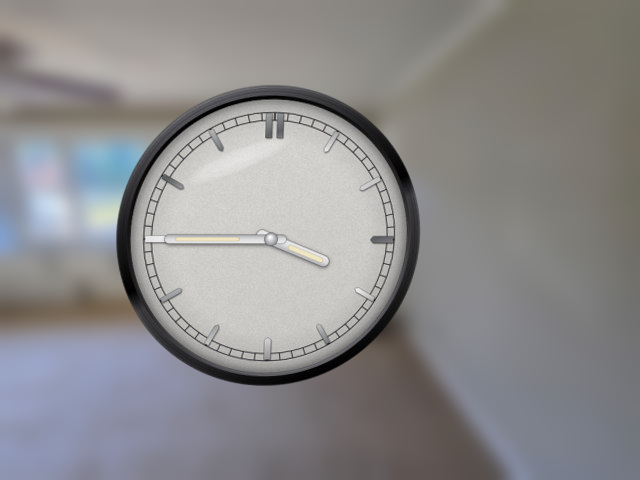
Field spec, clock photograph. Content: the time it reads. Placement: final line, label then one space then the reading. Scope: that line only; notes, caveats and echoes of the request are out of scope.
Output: 3:45
